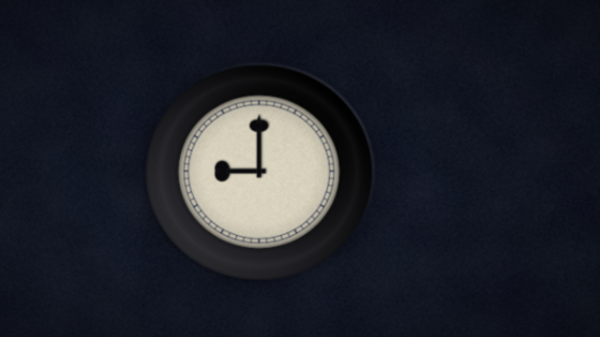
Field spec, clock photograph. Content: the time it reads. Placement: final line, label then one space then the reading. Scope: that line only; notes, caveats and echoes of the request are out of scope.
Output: 9:00
